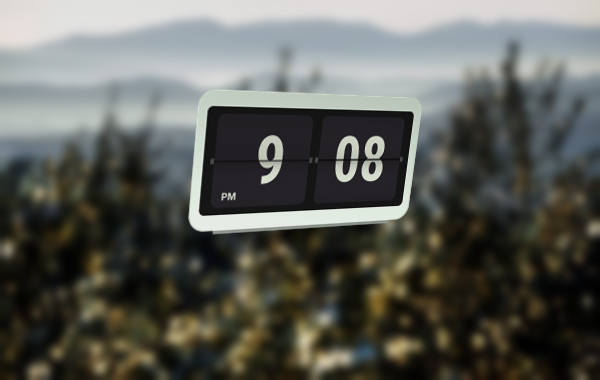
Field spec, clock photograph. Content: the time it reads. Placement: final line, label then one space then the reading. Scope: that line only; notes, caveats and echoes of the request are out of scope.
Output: 9:08
